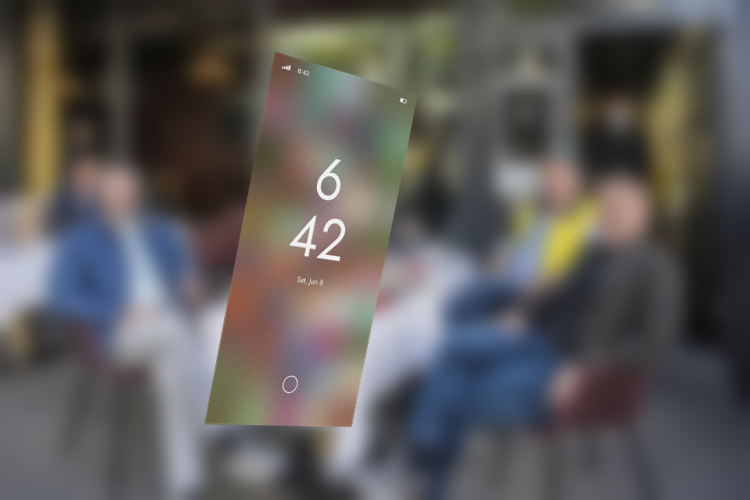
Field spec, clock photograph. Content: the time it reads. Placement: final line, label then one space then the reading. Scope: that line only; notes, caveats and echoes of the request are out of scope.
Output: 6:42
